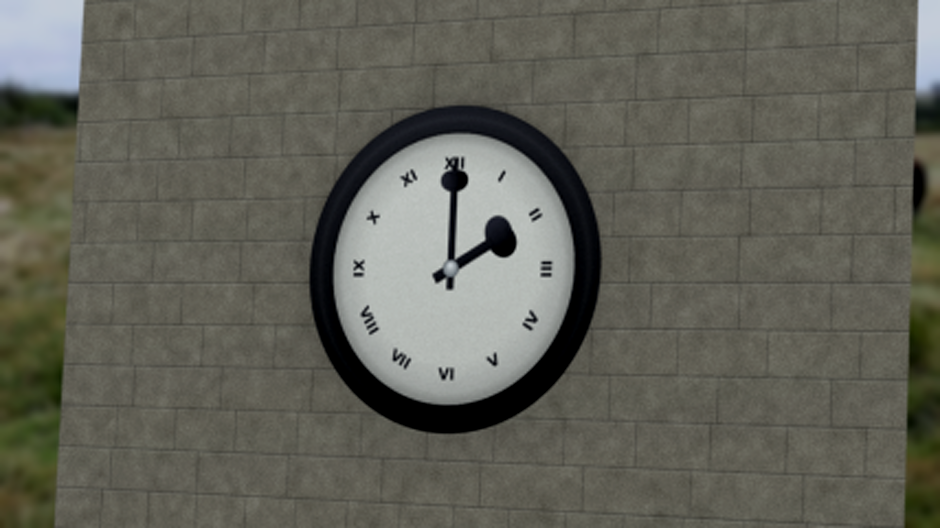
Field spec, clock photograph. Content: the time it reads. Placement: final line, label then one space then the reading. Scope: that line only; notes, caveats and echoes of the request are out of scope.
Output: 2:00
